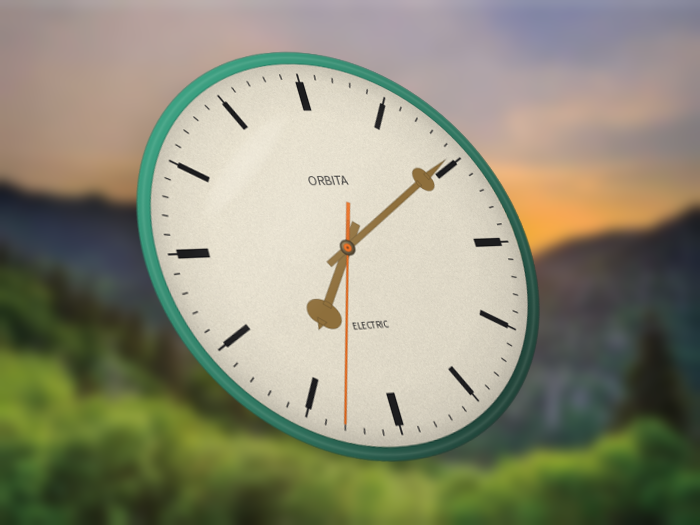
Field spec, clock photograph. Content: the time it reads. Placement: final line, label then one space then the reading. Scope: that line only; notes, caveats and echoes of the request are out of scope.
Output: 7:09:33
